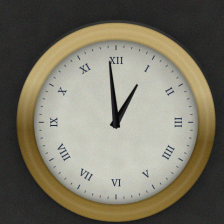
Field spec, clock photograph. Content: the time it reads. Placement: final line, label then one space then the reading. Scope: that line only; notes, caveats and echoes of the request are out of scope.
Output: 12:59
